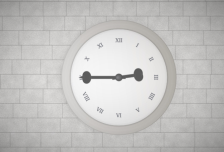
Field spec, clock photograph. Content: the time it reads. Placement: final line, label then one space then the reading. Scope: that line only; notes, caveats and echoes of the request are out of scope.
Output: 2:45
